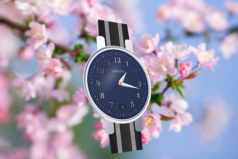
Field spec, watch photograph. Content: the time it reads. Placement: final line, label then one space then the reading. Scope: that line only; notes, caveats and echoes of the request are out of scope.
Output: 1:17
